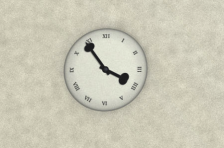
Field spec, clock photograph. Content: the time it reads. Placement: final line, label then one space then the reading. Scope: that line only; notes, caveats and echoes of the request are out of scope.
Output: 3:54
